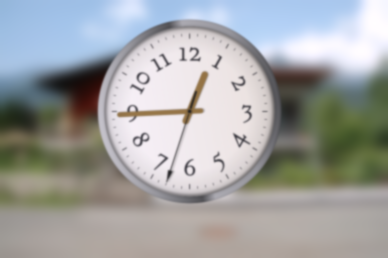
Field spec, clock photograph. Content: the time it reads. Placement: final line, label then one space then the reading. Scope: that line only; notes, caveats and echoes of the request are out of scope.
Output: 12:44:33
